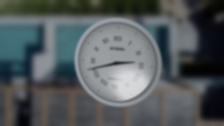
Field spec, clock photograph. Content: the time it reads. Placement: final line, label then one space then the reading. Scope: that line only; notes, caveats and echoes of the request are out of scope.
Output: 2:42
